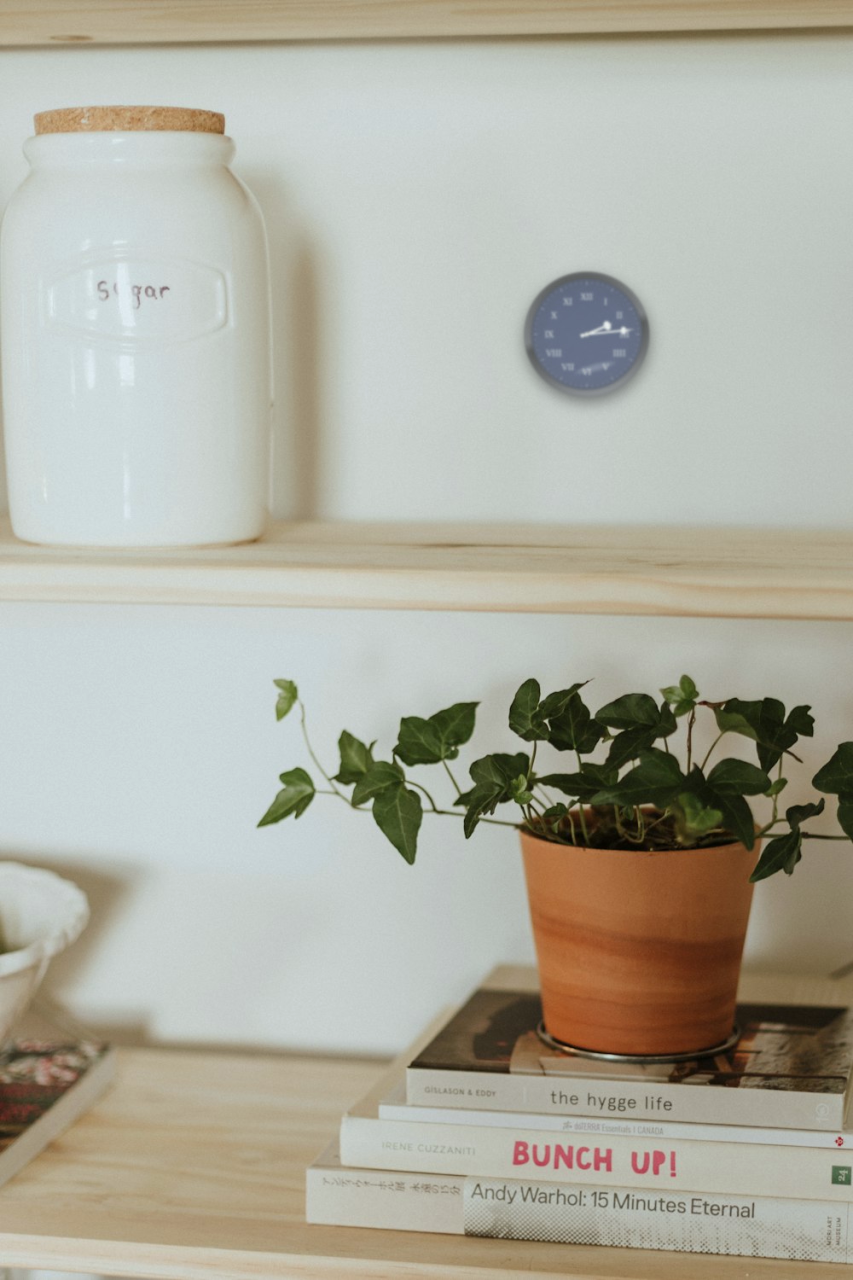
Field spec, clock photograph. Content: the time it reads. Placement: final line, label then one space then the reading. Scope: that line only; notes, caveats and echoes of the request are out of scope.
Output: 2:14
